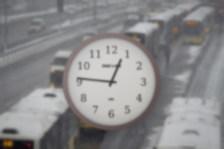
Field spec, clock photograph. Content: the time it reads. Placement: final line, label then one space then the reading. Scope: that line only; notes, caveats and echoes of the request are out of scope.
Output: 12:46
